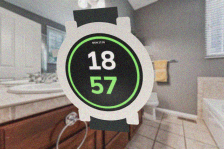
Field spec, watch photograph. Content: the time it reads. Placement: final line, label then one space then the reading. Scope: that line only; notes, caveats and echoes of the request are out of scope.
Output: 18:57
